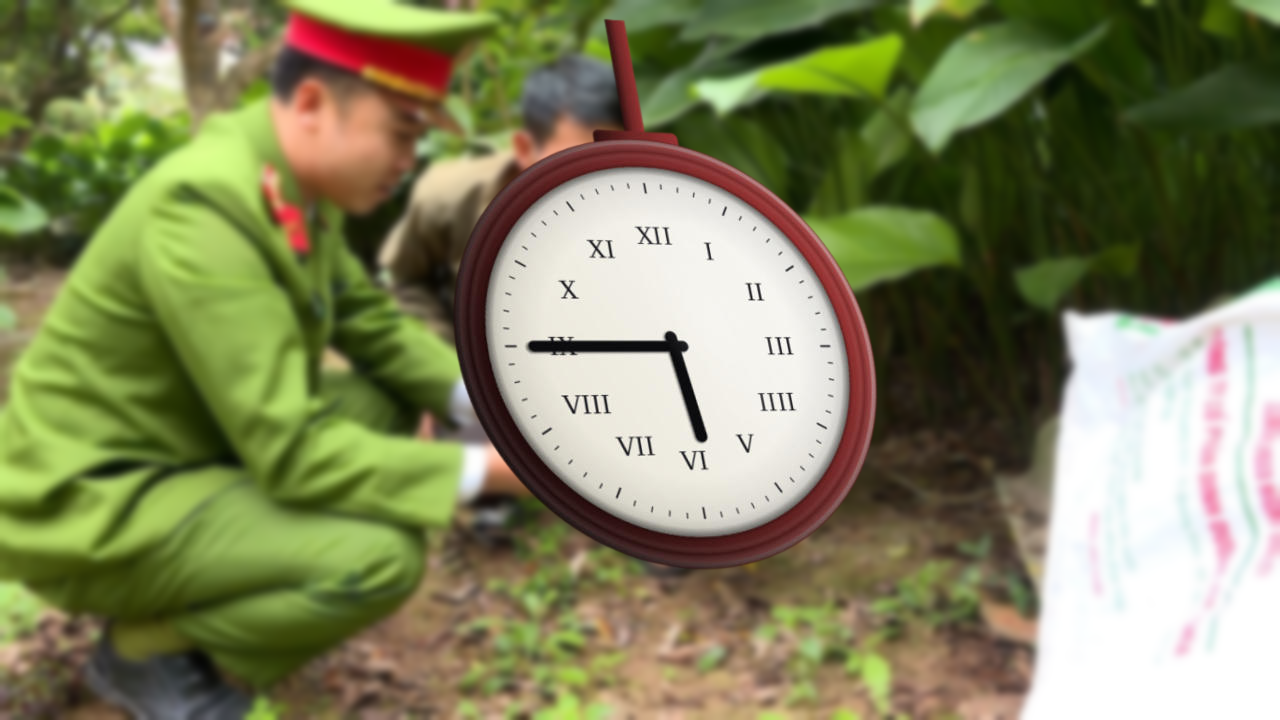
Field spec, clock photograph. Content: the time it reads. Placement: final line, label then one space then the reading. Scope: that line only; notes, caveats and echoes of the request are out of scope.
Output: 5:45
